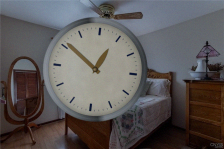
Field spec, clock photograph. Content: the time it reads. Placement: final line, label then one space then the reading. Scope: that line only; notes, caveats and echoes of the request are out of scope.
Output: 12:51
